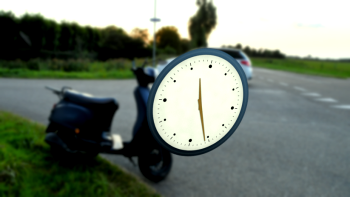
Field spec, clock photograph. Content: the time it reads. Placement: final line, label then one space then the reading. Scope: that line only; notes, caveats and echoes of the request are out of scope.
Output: 11:26
